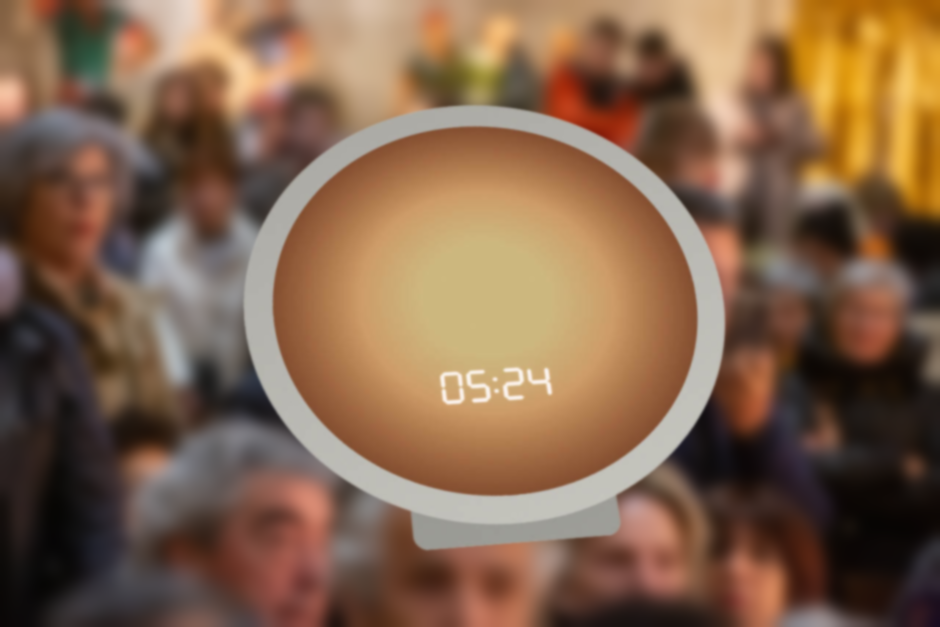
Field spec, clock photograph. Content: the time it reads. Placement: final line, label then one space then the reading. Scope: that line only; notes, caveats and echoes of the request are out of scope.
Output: 5:24
